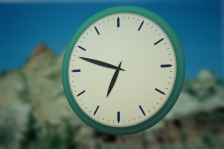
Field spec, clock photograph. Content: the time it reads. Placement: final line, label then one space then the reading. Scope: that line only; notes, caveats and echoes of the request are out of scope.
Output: 6:48
